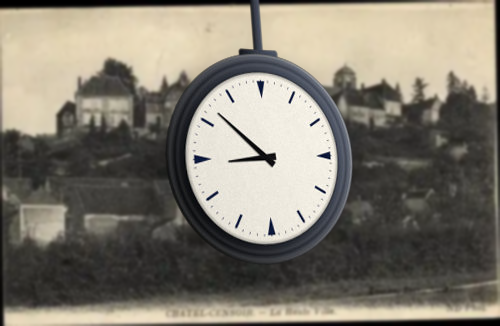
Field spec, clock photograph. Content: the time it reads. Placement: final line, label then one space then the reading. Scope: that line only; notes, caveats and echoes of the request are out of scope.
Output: 8:52
